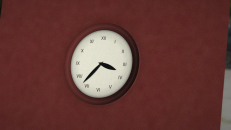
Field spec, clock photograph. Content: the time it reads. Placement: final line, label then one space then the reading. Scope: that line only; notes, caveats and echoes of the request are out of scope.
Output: 3:37
